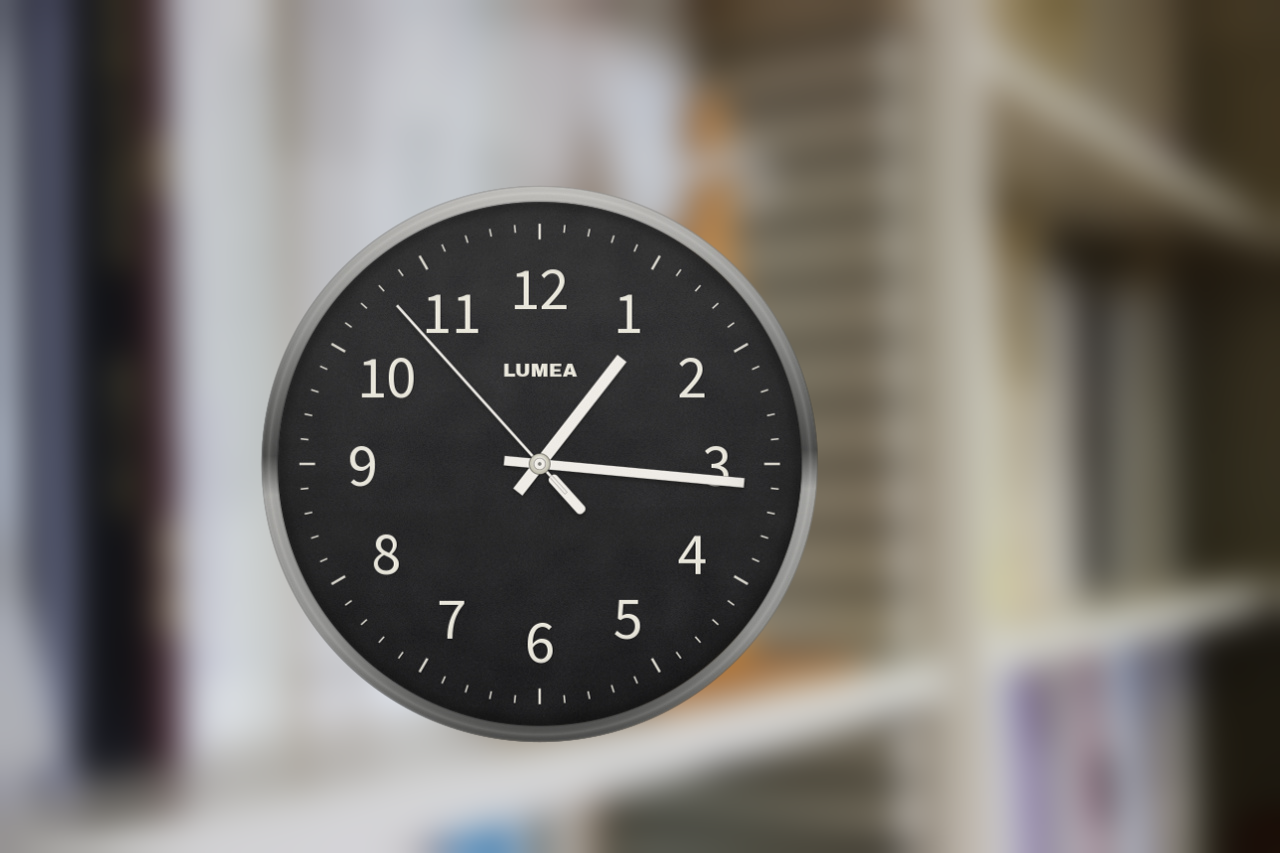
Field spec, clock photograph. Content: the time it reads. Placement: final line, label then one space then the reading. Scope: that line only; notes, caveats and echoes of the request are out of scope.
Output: 1:15:53
